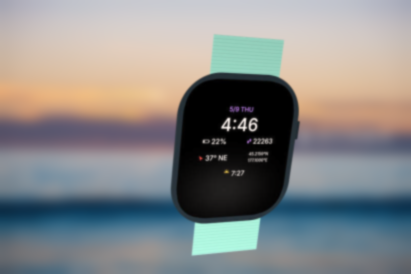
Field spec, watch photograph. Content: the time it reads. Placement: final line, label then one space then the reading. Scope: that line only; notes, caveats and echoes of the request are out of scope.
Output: 4:46
